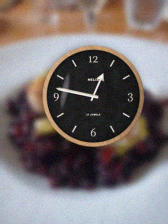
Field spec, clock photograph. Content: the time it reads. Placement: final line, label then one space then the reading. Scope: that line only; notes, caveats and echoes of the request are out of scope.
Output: 12:47
